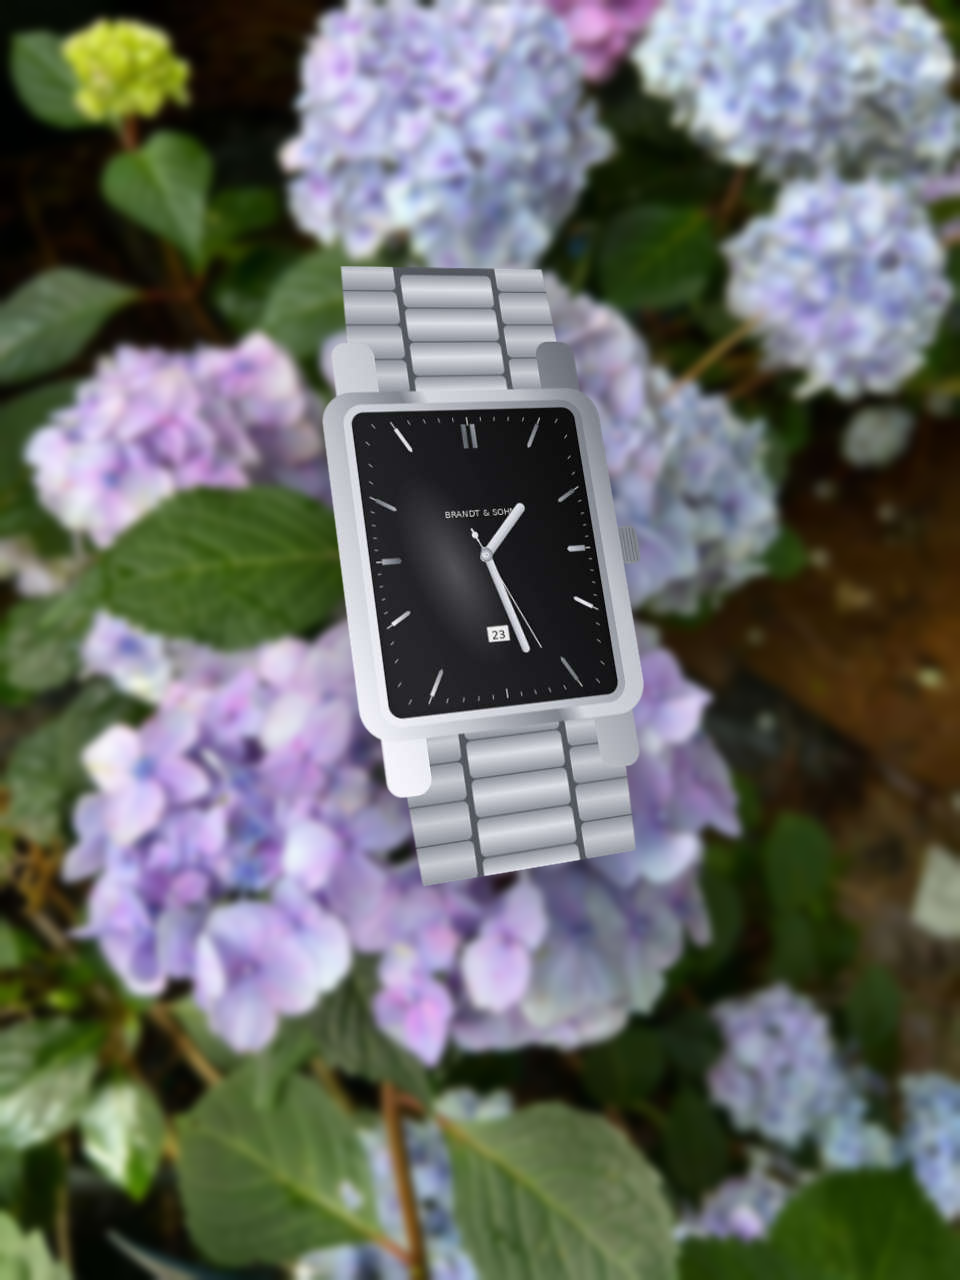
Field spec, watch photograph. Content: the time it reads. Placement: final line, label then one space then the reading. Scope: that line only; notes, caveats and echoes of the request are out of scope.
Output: 1:27:26
